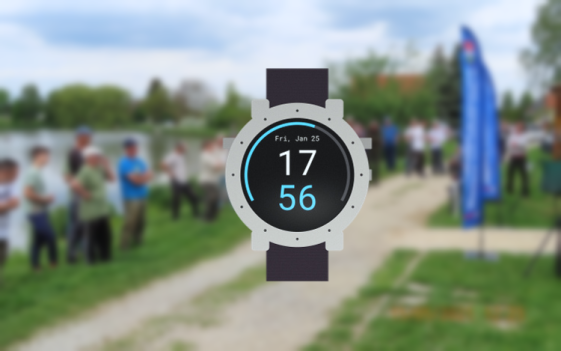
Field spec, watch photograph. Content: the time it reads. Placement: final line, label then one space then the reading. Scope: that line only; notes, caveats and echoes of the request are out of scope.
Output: 17:56
